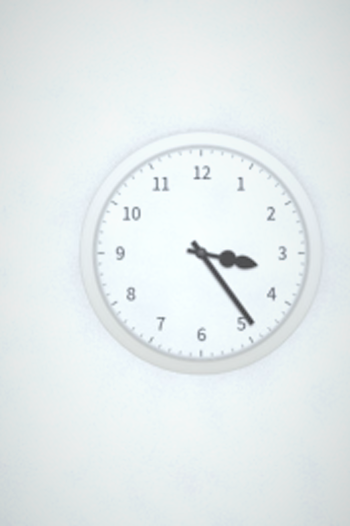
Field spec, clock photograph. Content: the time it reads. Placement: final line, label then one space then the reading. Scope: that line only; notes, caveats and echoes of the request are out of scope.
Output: 3:24
